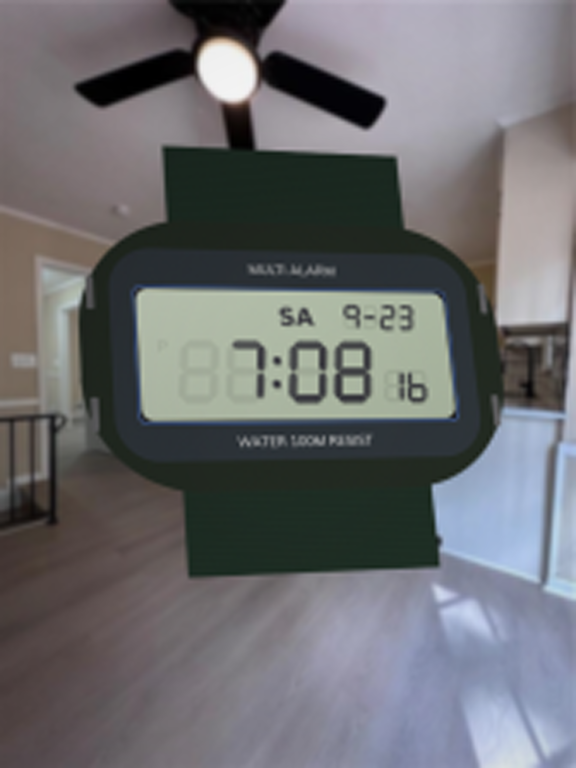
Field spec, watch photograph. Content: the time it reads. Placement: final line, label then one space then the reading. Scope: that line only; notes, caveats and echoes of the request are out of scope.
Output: 7:08:16
